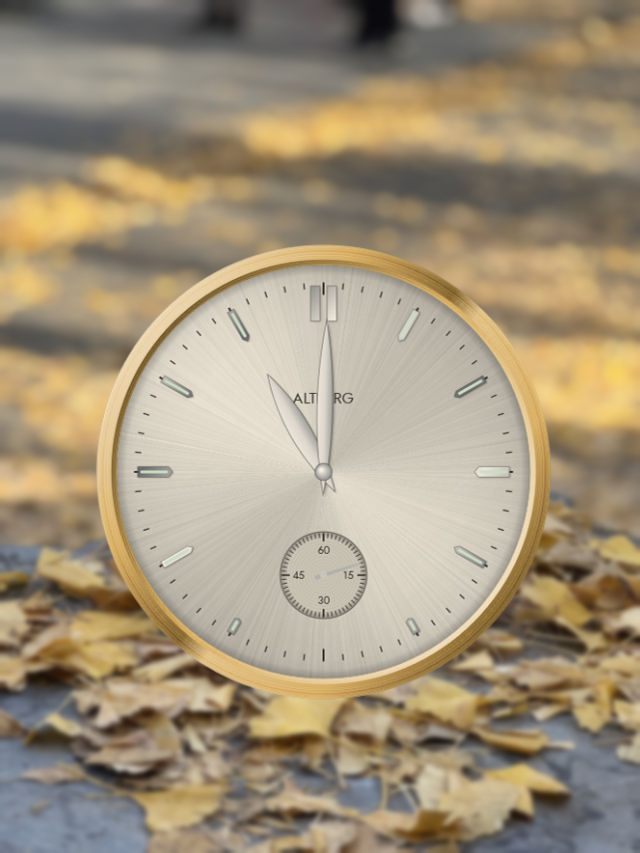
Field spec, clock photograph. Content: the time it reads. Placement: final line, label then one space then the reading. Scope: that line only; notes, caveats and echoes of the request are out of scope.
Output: 11:00:12
